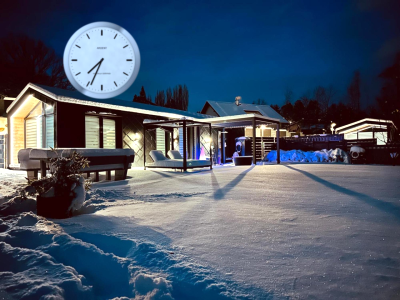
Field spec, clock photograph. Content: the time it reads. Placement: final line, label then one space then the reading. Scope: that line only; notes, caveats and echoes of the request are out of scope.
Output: 7:34
